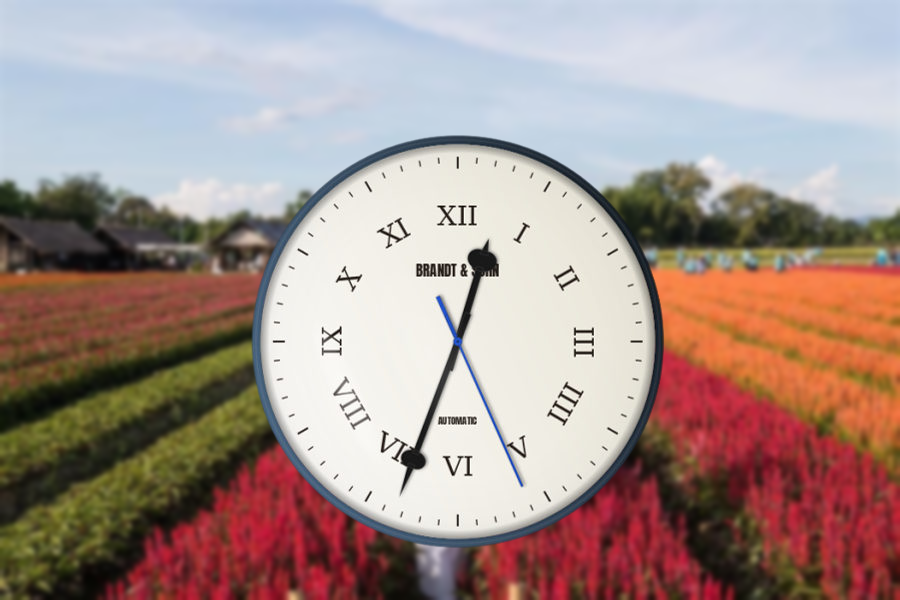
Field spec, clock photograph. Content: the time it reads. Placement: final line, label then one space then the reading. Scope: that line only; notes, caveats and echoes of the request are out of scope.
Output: 12:33:26
